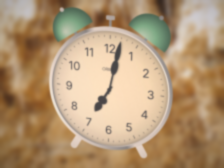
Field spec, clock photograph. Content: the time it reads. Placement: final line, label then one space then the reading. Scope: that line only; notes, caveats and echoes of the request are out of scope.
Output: 7:02
